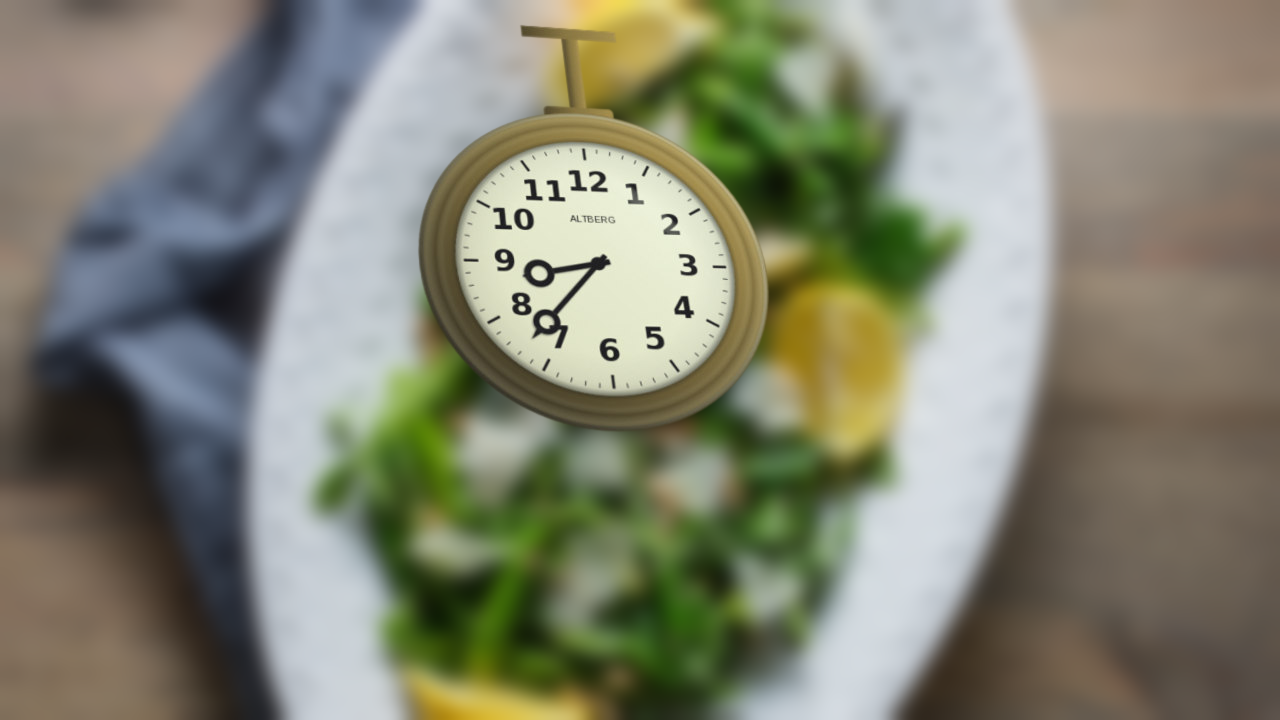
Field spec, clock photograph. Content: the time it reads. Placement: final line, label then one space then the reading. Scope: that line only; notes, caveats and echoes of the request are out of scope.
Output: 8:37
